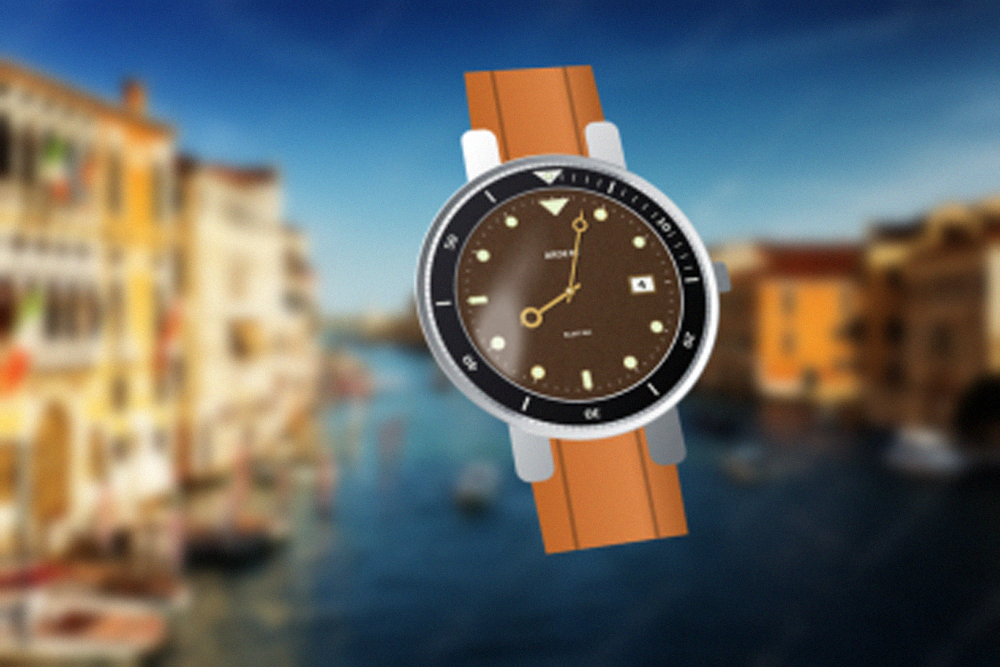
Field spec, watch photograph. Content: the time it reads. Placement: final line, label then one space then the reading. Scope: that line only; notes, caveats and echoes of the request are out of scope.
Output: 8:03
